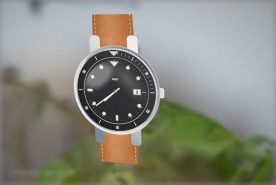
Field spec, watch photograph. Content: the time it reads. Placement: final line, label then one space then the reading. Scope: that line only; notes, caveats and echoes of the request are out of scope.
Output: 7:39
